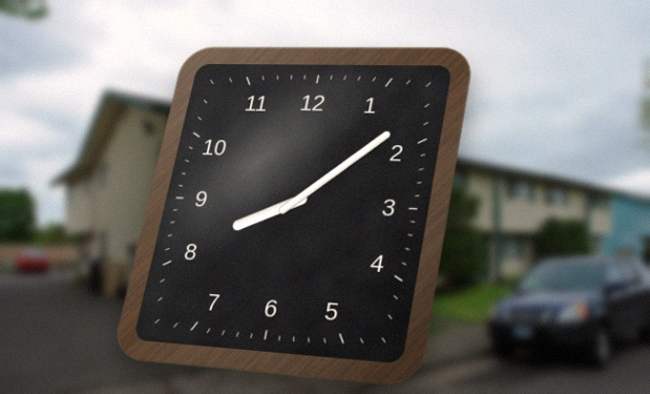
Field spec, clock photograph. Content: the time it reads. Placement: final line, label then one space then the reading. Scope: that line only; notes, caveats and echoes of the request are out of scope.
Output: 8:08
